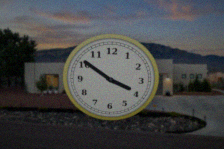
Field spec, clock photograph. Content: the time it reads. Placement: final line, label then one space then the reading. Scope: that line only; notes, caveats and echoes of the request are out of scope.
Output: 3:51
